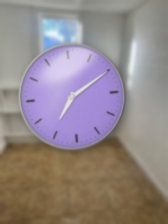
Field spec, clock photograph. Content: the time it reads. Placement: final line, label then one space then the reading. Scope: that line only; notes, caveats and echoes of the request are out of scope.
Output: 7:10
